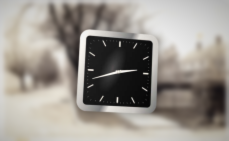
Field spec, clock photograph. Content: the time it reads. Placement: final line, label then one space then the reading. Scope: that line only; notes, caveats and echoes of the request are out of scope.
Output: 2:42
